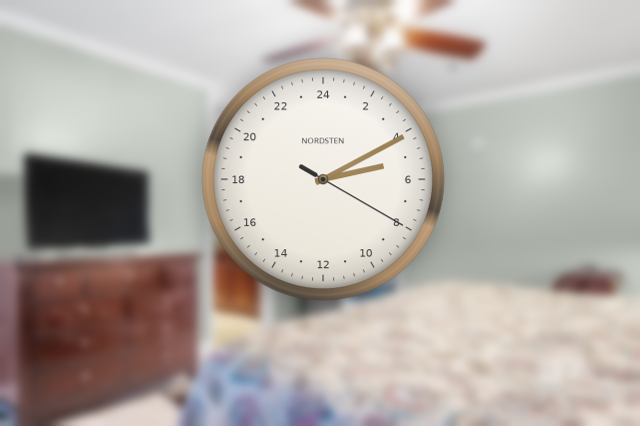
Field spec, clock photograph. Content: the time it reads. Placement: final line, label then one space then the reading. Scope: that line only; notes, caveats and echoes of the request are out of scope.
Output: 5:10:20
